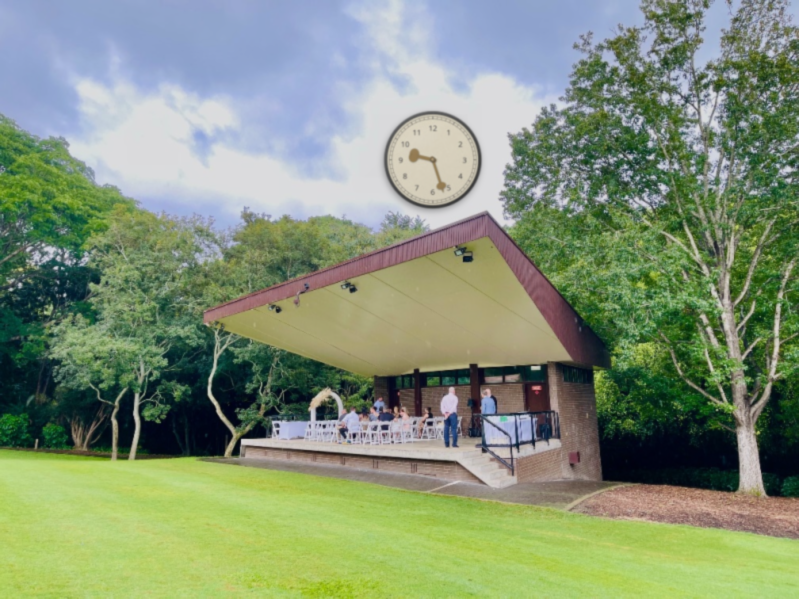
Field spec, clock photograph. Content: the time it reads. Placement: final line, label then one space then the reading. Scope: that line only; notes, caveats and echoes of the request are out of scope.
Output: 9:27
